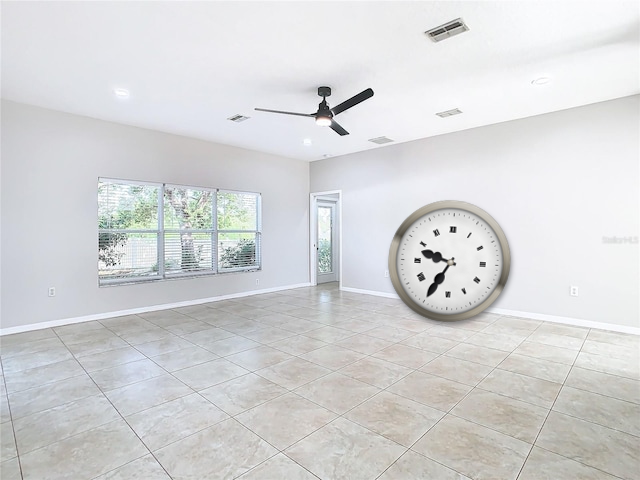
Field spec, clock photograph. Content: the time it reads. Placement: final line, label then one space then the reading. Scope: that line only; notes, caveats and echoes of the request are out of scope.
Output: 9:35
